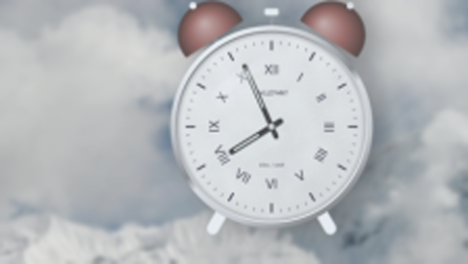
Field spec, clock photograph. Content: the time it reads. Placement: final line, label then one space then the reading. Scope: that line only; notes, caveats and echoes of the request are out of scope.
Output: 7:56
